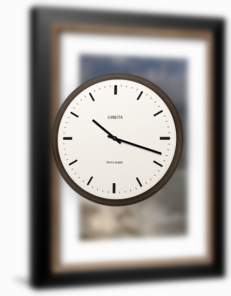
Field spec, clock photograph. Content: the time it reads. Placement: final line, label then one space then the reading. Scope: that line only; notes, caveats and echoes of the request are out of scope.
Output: 10:18
